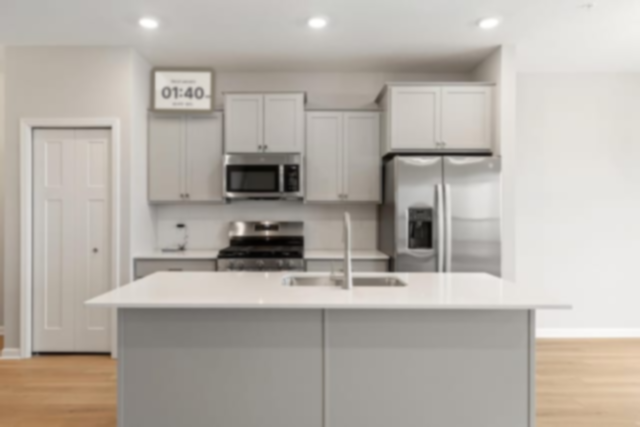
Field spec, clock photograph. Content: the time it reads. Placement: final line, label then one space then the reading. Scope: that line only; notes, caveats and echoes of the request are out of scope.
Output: 1:40
